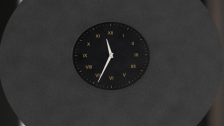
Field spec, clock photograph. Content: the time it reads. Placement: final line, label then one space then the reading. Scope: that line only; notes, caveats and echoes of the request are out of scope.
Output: 11:34
